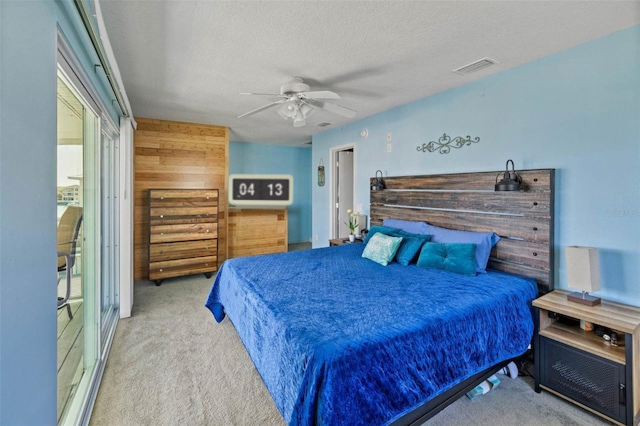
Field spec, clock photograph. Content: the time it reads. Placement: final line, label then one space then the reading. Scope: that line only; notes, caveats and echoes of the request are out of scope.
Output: 4:13
